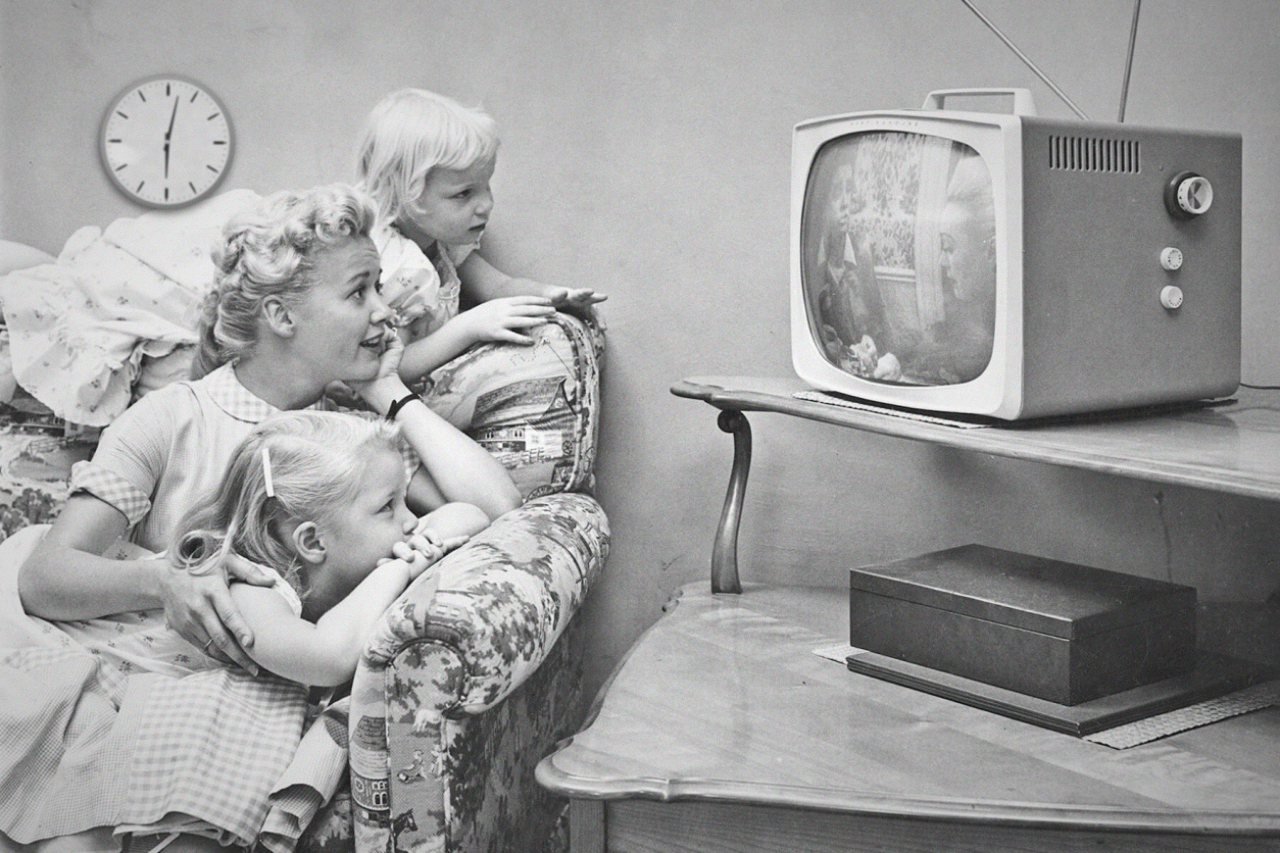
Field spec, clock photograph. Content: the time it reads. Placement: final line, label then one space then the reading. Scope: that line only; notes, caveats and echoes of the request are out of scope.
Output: 6:02
